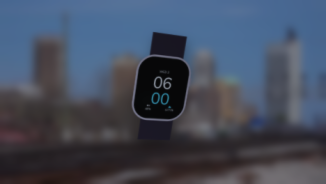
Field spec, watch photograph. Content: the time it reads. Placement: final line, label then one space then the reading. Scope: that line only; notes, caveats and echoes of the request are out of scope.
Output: 6:00
